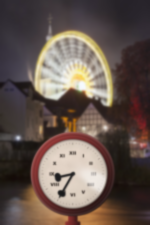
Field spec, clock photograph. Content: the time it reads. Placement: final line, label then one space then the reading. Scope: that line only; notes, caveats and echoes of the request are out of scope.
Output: 8:35
